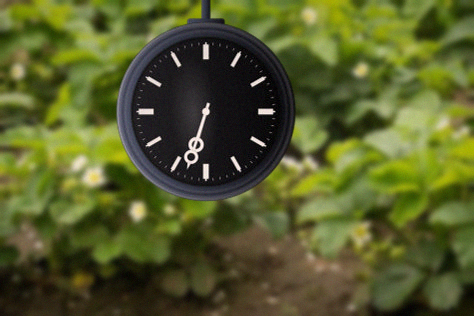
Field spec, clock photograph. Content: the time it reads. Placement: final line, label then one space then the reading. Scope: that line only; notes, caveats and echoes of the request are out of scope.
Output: 6:33
